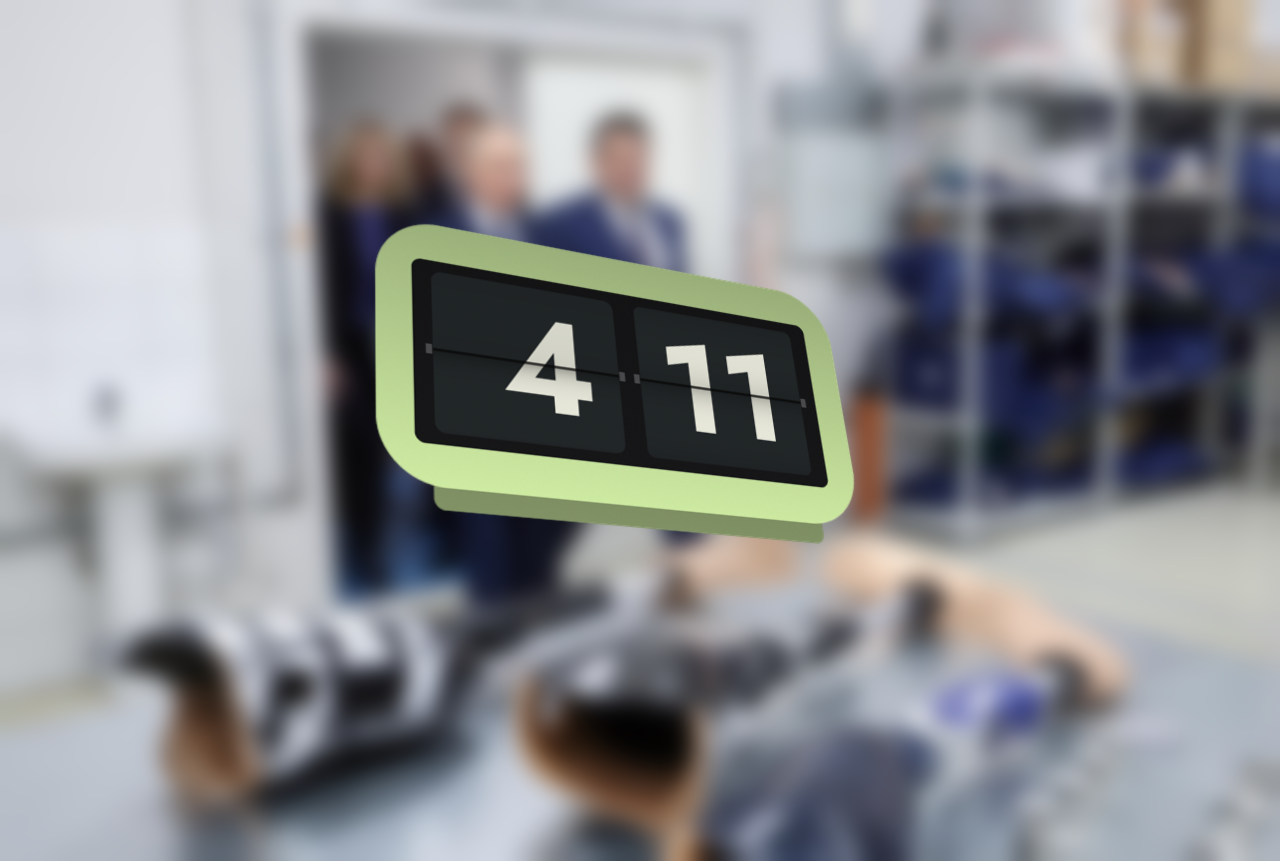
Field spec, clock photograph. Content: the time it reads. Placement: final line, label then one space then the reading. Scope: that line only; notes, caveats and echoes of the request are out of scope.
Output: 4:11
